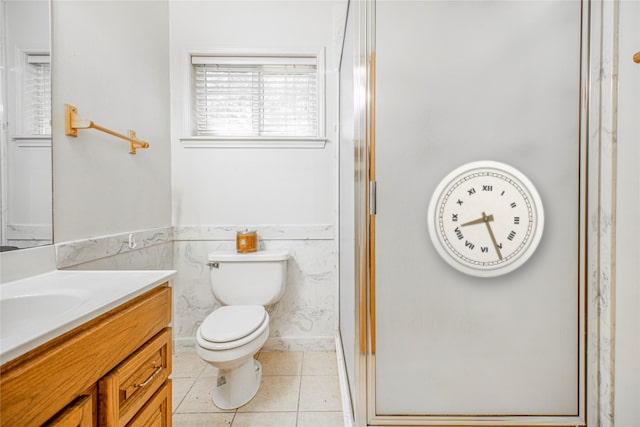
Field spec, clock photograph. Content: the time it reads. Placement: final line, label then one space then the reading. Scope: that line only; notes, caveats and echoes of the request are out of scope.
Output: 8:26
